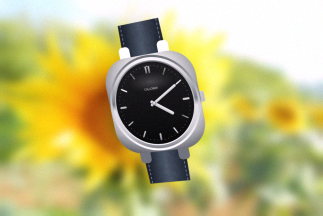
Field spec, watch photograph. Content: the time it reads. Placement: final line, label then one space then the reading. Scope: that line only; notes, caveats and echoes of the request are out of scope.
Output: 4:10
